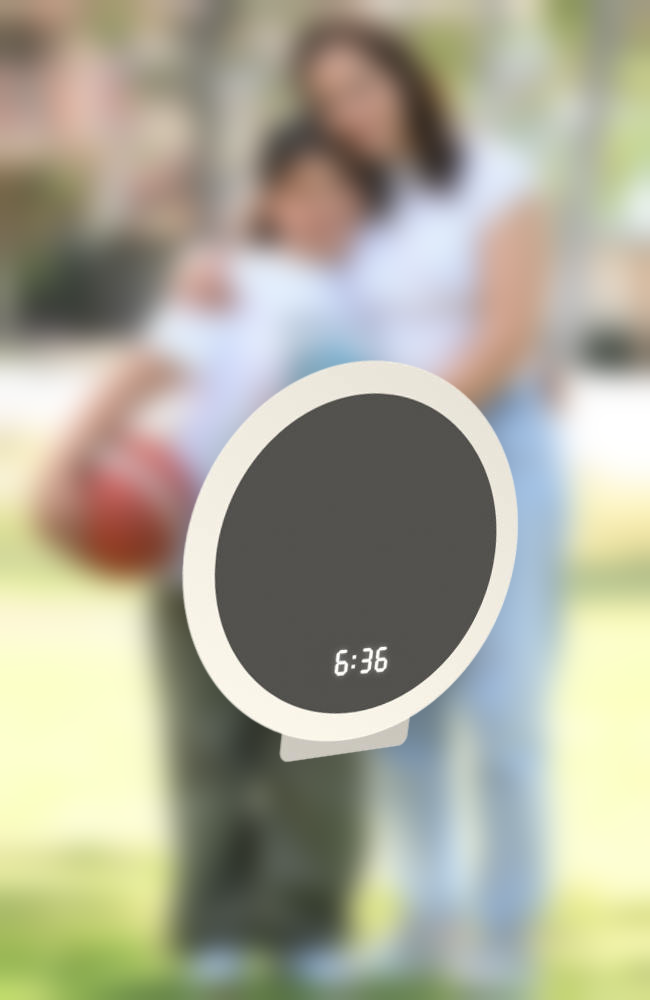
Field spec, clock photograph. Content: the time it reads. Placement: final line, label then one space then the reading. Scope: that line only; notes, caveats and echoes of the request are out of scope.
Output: 6:36
